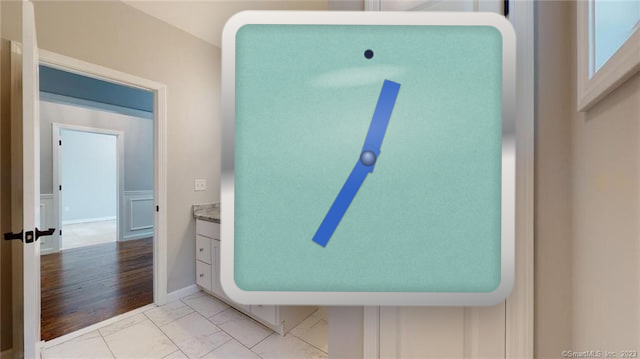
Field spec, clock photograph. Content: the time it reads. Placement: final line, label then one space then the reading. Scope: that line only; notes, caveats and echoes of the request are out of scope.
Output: 12:35
